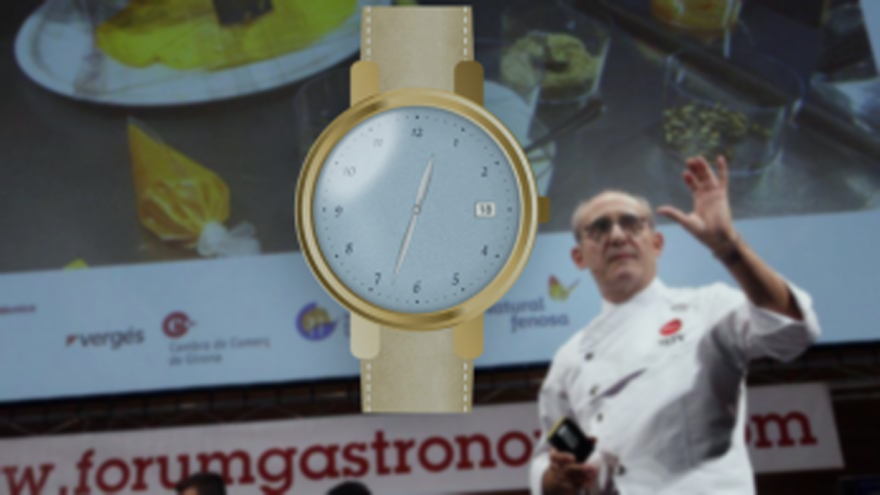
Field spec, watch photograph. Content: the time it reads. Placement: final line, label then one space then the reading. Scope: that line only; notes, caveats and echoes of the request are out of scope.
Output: 12:33
